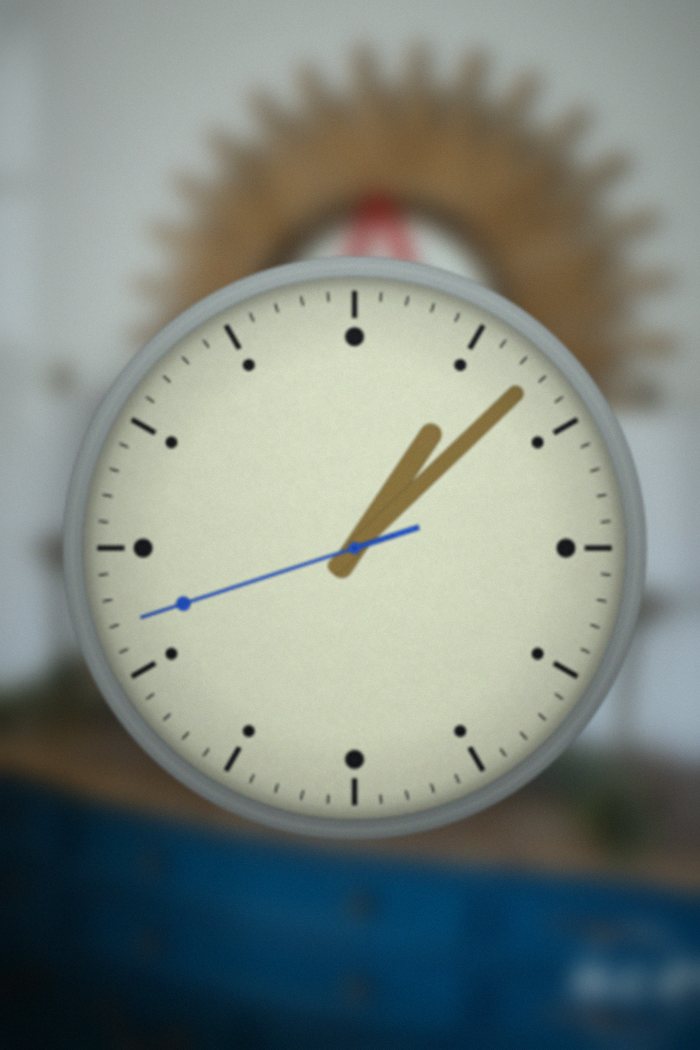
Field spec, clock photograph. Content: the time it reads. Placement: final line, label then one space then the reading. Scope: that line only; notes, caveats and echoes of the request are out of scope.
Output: 1:07:42
